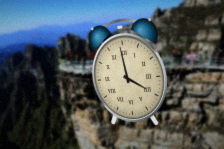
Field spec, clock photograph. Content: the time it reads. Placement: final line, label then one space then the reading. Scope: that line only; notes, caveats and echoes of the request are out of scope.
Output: 3:59
